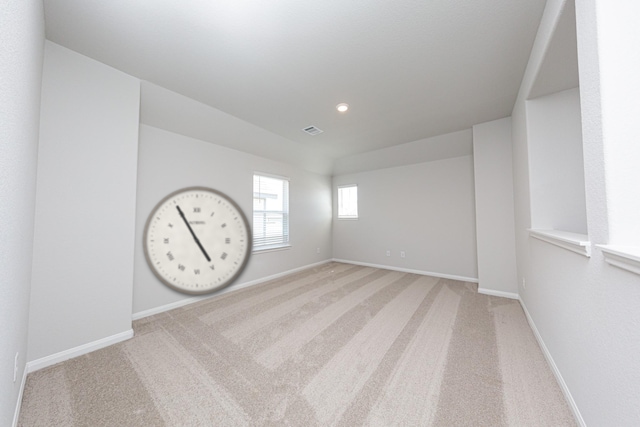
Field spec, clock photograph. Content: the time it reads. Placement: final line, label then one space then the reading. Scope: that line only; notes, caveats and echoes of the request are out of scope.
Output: 4:55
